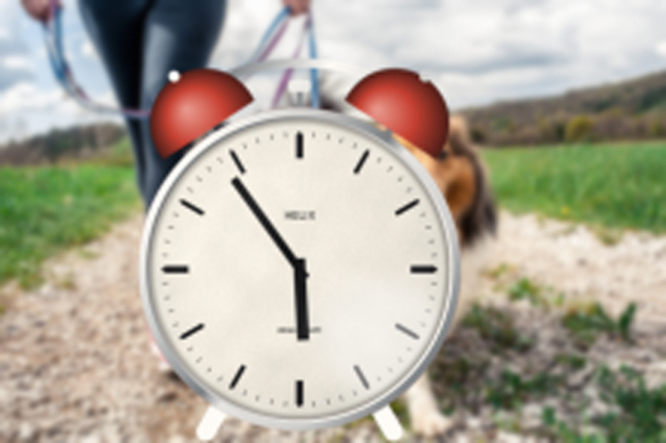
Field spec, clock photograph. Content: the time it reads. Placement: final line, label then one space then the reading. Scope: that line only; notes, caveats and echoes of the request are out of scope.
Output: 5:54
